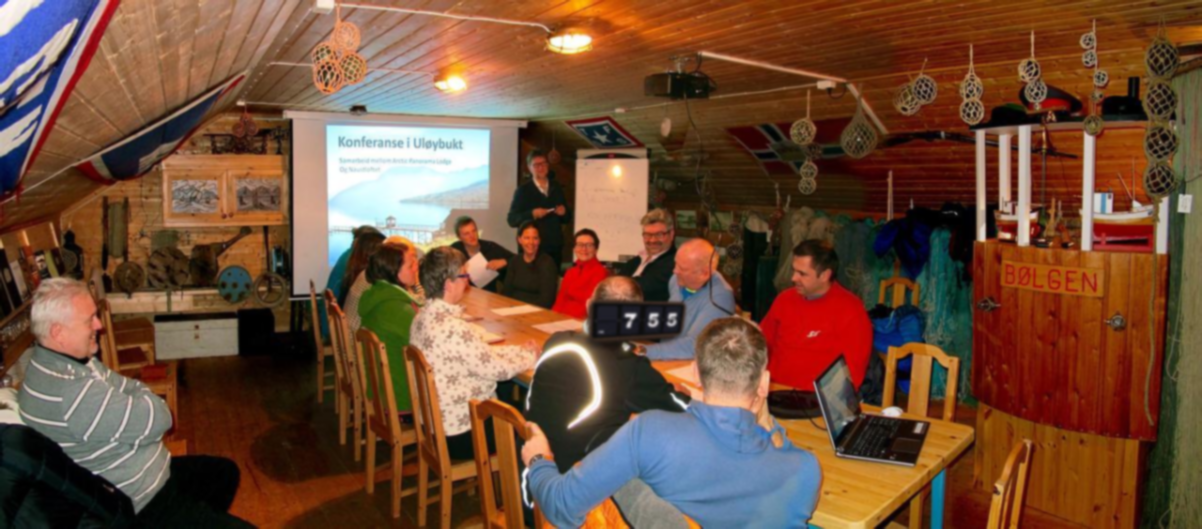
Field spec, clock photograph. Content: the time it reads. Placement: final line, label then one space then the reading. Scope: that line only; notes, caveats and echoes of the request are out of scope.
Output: 7:55
